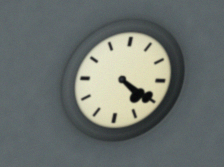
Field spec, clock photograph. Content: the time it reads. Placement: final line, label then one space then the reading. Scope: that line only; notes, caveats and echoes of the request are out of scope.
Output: 4:20
